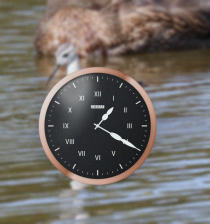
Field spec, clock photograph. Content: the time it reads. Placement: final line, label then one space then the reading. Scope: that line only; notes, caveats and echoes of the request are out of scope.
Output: 1:20
